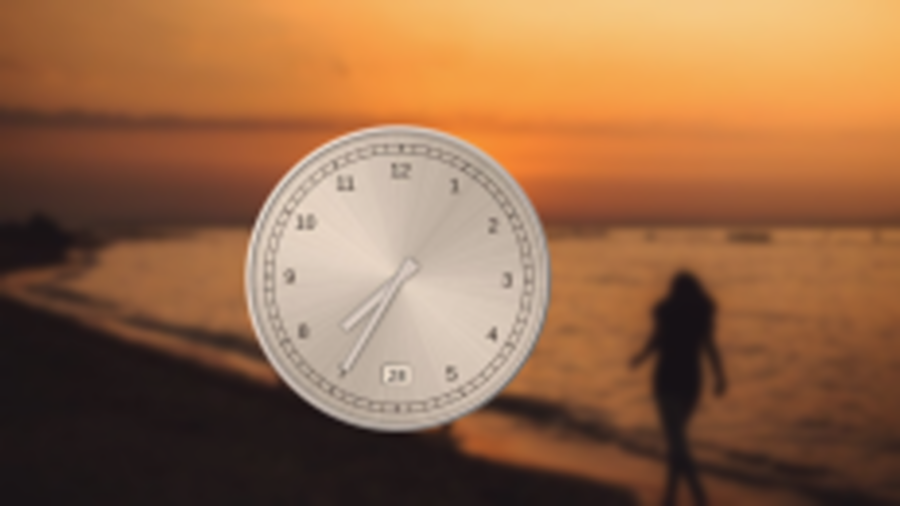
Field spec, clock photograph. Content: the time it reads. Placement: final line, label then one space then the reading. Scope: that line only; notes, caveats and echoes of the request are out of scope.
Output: 7:35
